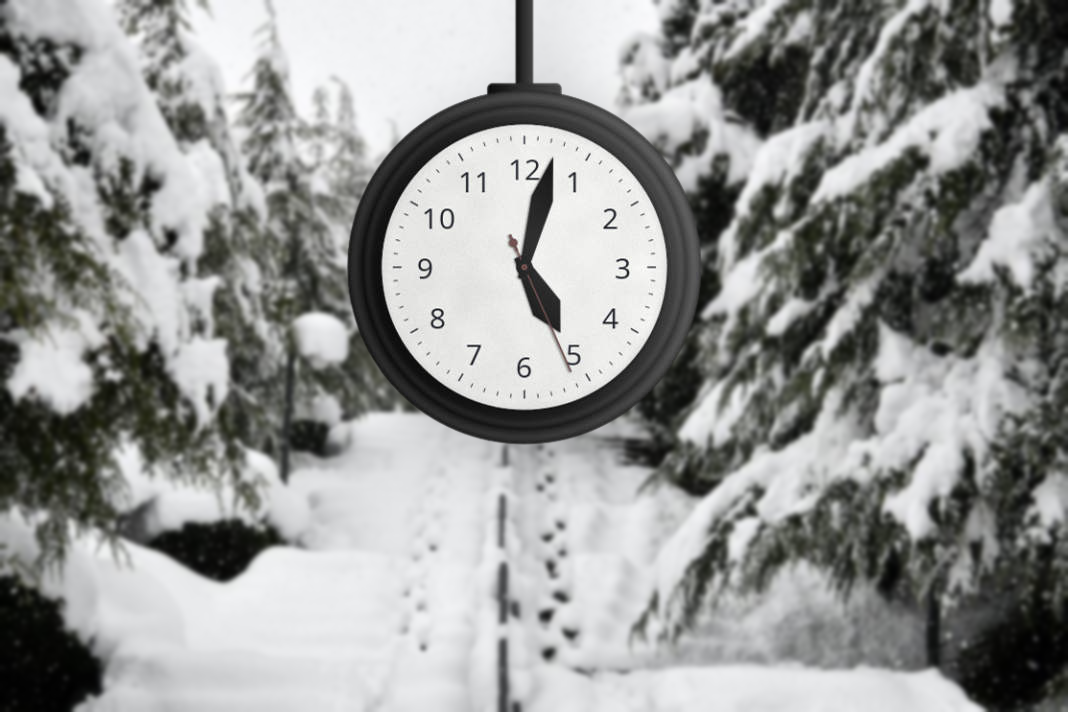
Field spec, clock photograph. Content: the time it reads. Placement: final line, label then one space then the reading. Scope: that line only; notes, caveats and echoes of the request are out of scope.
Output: 5:02:26
